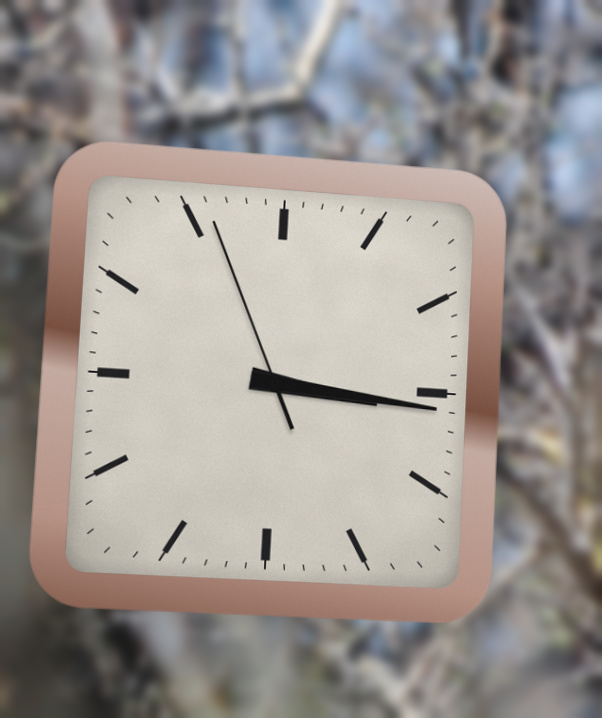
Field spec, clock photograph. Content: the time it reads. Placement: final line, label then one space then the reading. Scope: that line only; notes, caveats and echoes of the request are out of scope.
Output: 3:15:56
